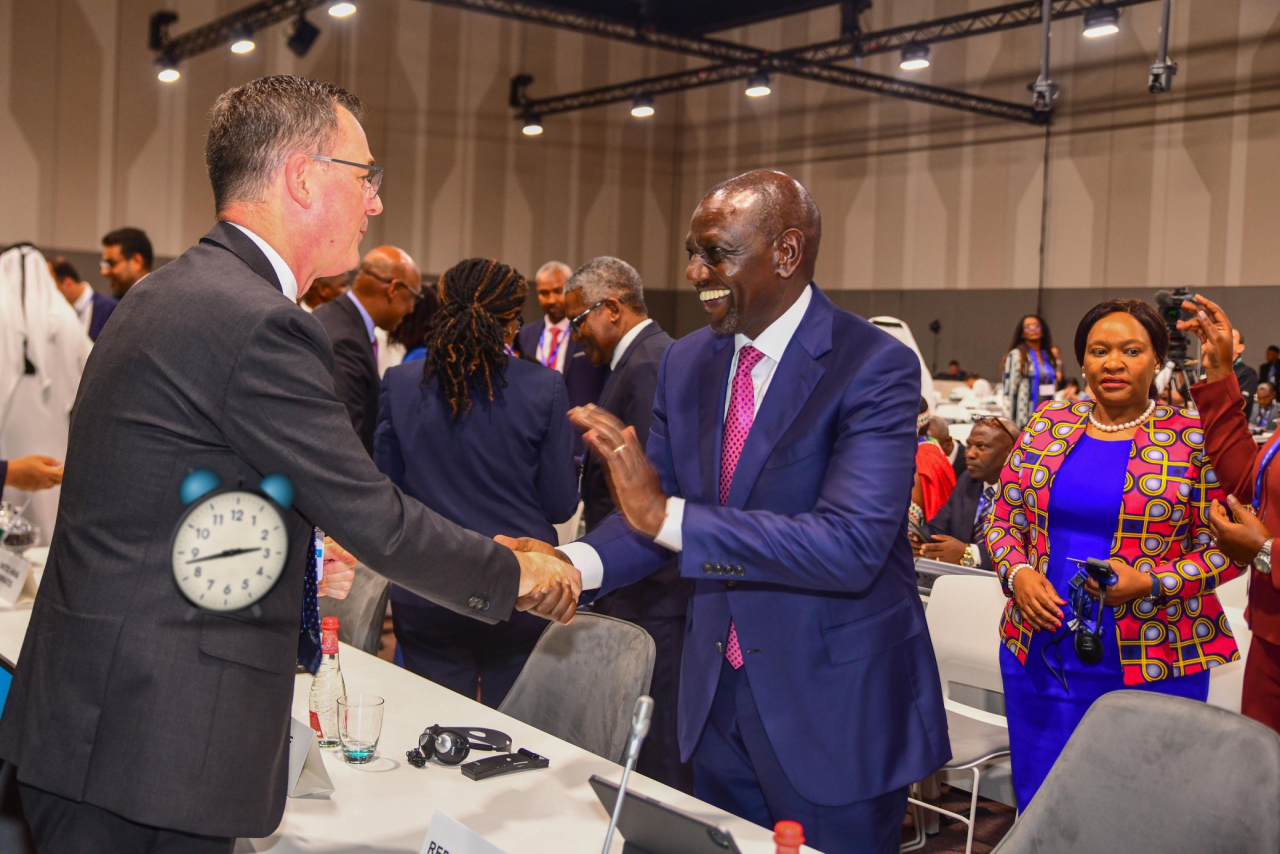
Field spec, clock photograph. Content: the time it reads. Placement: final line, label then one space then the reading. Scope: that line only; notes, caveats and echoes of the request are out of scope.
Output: 2:43
